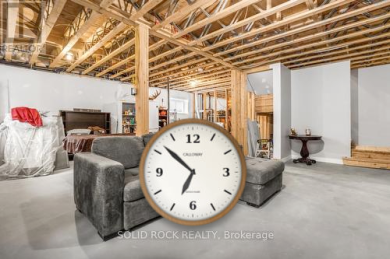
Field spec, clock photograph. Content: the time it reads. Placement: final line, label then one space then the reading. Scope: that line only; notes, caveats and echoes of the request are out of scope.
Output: 6:52
